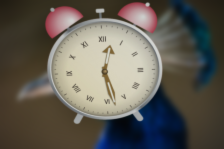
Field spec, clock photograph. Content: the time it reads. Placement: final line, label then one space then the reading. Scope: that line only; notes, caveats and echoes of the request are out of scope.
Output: 12:28
